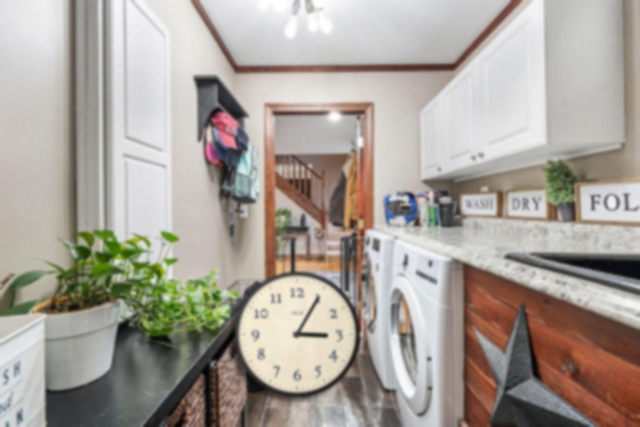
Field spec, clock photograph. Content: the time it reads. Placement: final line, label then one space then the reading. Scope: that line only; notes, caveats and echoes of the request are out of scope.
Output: 3:05
